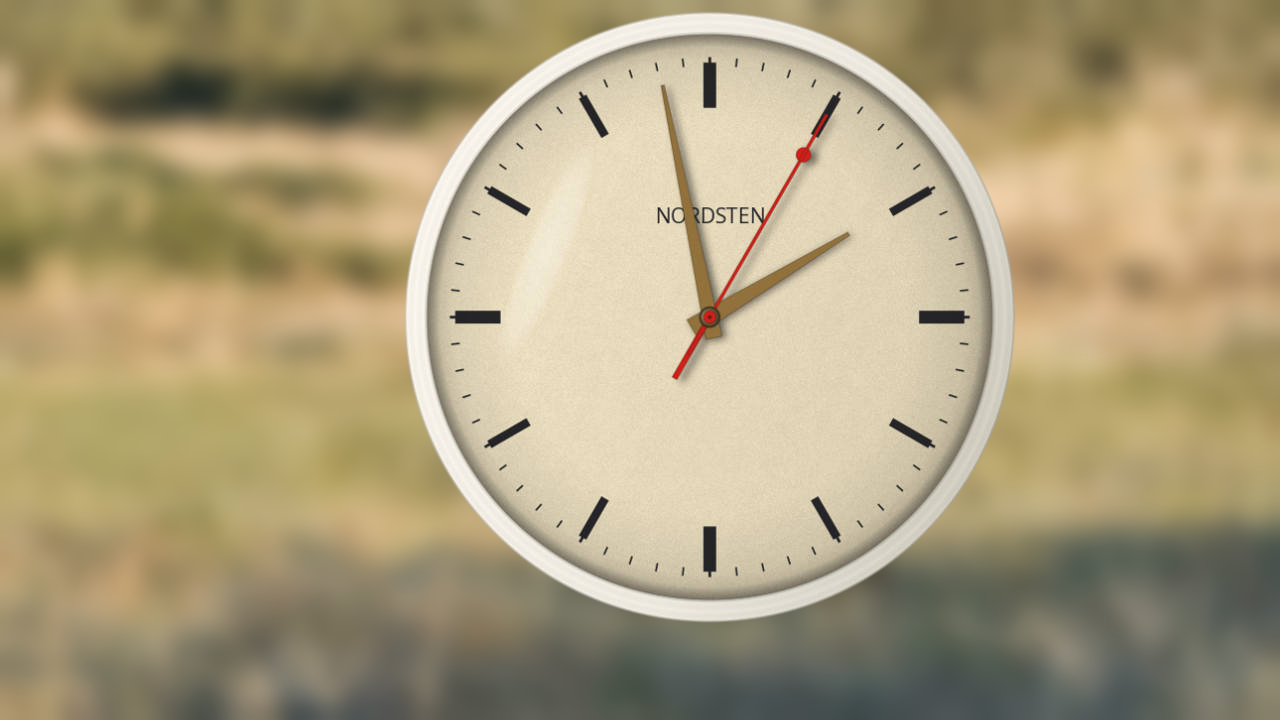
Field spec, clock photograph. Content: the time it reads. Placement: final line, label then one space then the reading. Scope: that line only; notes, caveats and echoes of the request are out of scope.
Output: 1:58:05
